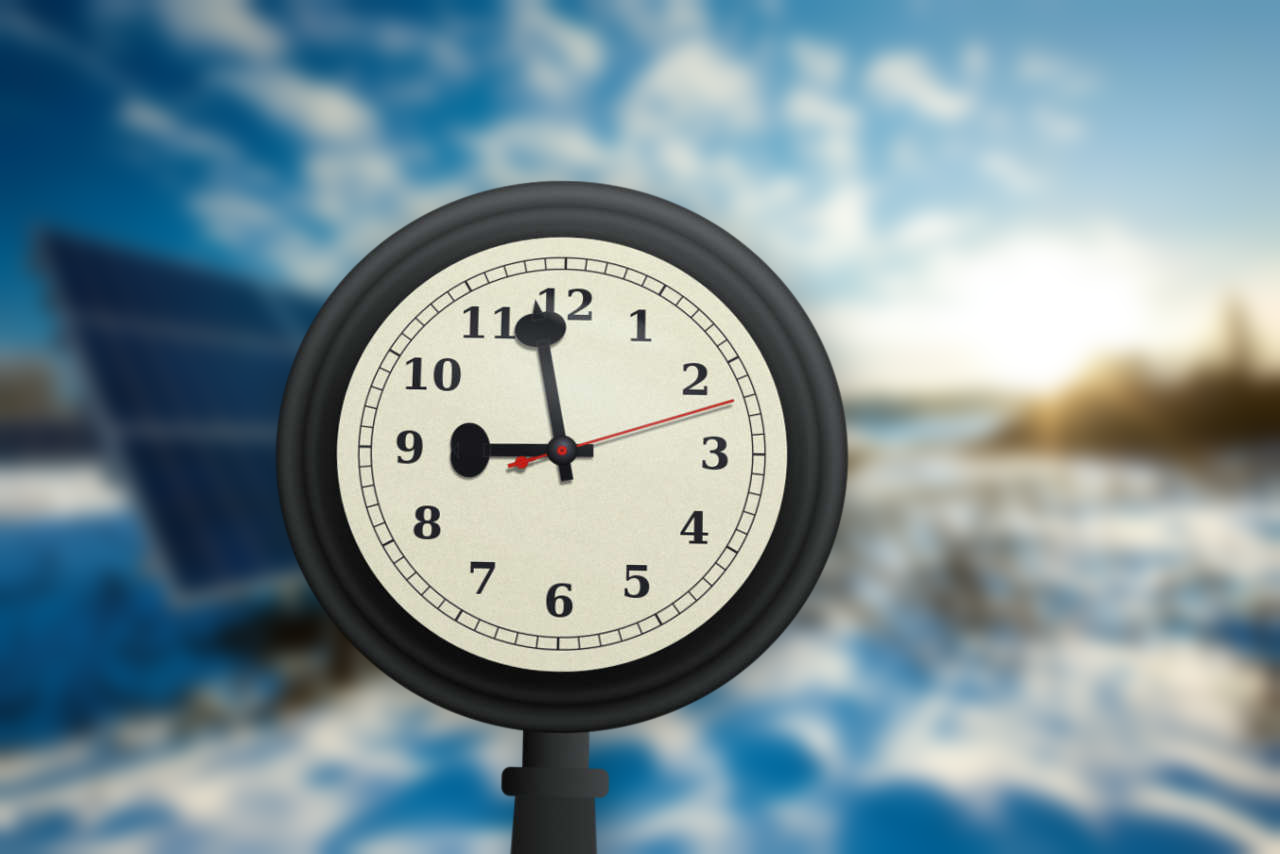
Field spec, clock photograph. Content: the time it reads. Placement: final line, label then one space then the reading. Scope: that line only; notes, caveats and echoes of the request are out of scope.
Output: 8:58:12
